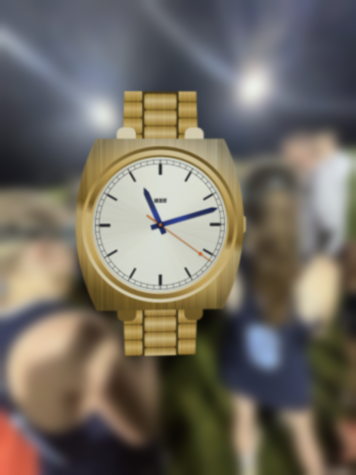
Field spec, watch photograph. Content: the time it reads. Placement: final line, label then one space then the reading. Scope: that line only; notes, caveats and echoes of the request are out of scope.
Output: 11:12:21
